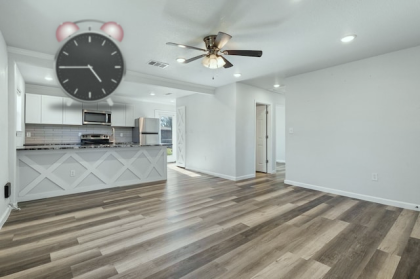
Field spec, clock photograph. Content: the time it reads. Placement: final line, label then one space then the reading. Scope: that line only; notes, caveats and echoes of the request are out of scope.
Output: 4:45
